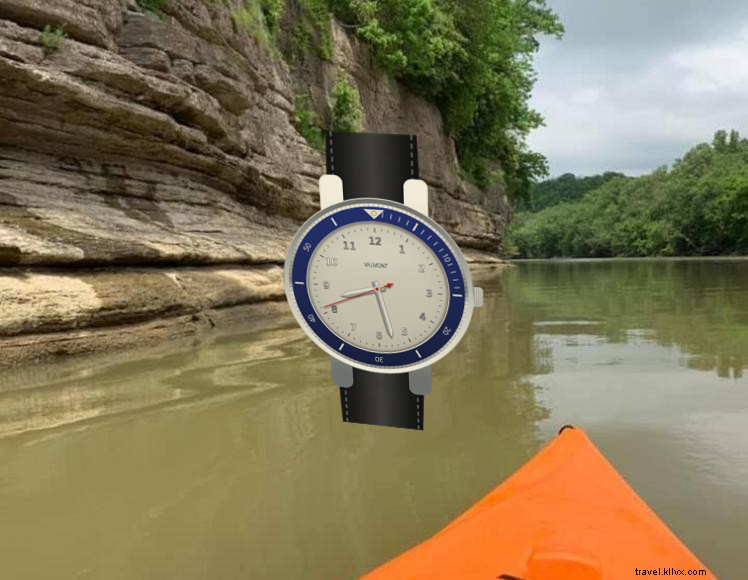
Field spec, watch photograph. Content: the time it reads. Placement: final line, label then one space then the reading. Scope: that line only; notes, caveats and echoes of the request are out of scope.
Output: 8:27:41
